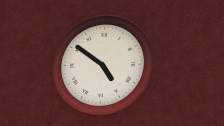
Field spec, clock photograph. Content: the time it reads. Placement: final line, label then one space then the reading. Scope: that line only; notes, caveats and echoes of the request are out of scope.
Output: 4:51
